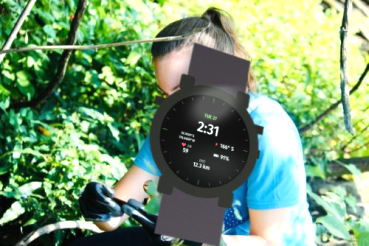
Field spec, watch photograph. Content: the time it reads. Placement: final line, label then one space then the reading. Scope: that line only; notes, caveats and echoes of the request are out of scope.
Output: 2:31
